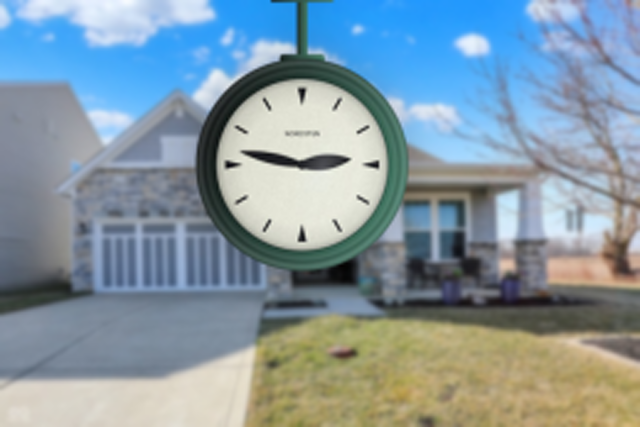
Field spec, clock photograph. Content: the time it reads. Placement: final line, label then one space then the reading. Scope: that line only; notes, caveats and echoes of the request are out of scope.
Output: 2:47
